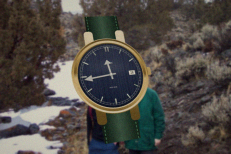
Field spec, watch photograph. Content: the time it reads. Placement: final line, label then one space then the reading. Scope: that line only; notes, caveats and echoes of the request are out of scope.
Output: 11:44
